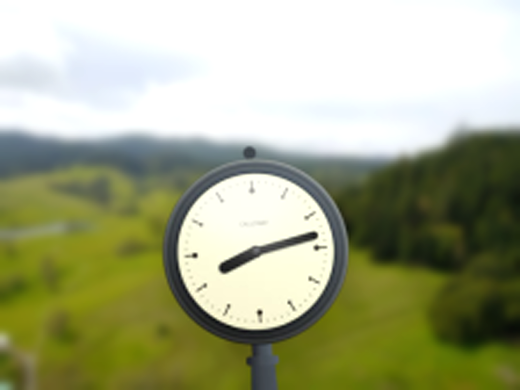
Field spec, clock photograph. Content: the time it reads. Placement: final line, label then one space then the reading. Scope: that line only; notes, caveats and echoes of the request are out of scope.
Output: 8:13
